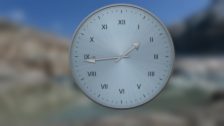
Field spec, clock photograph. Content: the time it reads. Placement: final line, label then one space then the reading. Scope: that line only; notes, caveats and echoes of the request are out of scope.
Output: 1:44
